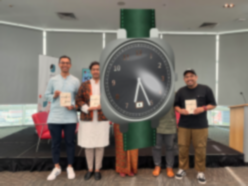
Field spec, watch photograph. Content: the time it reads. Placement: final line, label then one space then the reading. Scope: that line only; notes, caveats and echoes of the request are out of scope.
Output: 6:26
